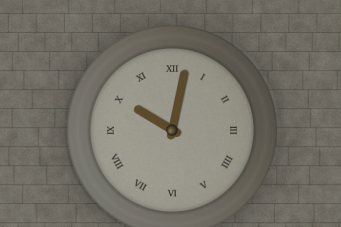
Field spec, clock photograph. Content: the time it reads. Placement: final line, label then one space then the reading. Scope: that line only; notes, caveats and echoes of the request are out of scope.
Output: 10:02
